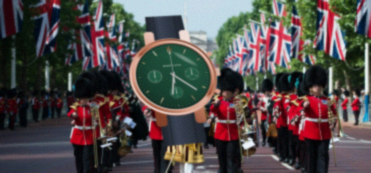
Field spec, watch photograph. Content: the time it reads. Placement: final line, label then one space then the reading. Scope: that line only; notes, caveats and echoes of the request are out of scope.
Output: 6:22
